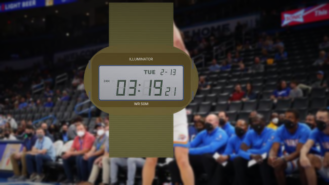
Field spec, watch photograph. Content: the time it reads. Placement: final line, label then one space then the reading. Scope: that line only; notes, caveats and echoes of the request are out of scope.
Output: 3:19:21
